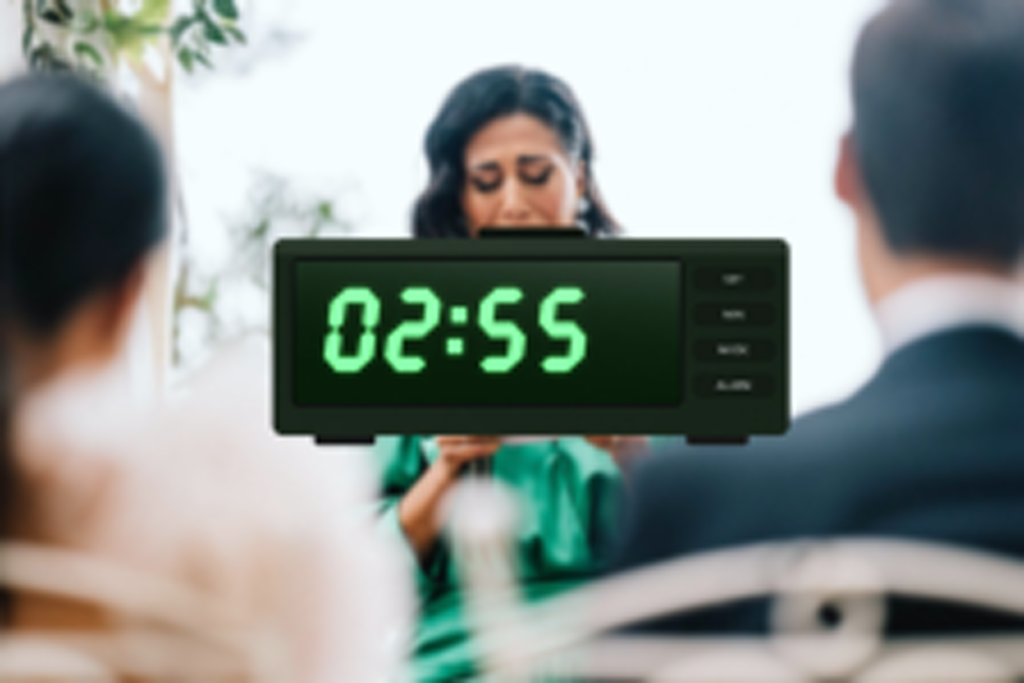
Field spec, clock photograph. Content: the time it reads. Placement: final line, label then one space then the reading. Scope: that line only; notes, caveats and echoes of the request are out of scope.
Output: 2:55
